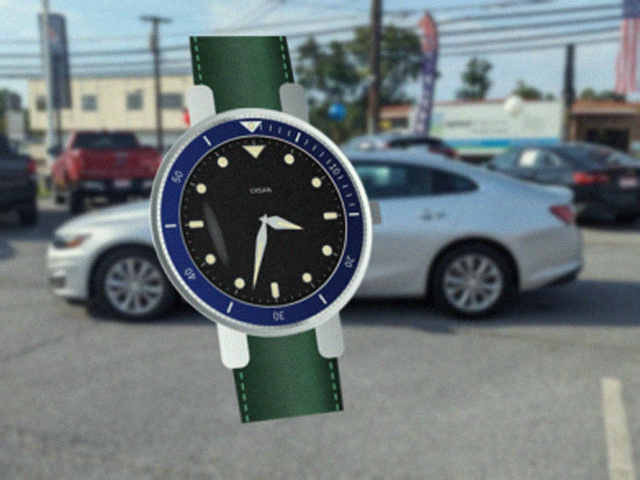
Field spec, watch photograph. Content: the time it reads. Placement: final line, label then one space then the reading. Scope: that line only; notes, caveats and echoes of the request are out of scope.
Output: 3:33
